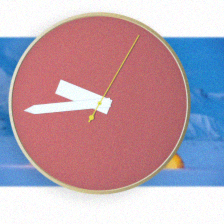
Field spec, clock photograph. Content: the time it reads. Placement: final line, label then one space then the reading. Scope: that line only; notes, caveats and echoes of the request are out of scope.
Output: 9:44:05
